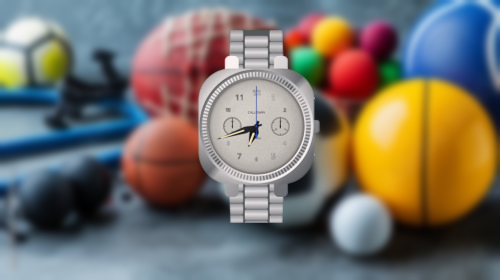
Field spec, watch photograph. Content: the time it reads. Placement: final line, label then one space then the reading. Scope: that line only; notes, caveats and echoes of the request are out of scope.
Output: 6:42
